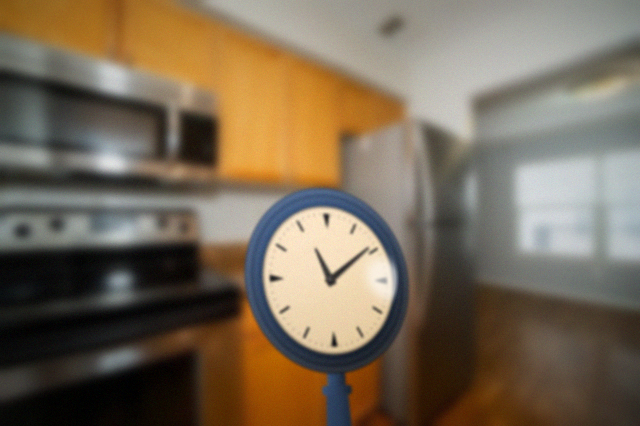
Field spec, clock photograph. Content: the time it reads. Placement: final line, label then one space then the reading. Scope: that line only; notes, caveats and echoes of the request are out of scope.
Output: 11:09
